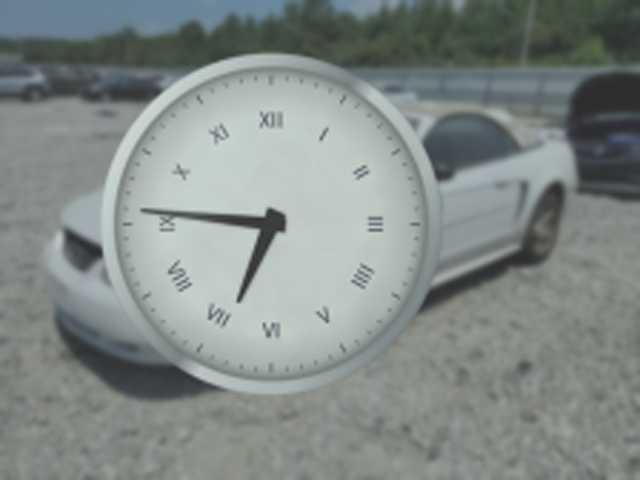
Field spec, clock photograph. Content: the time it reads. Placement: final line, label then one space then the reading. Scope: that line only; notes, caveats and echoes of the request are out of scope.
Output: 6:46
